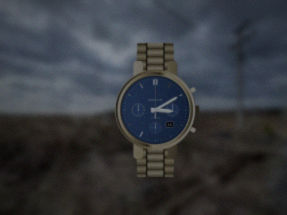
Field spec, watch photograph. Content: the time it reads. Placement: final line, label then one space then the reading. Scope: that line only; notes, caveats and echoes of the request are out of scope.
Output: 3:10
